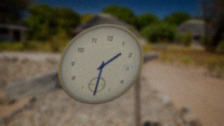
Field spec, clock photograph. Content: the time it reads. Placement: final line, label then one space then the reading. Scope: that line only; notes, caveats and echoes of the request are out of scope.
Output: 1:30
